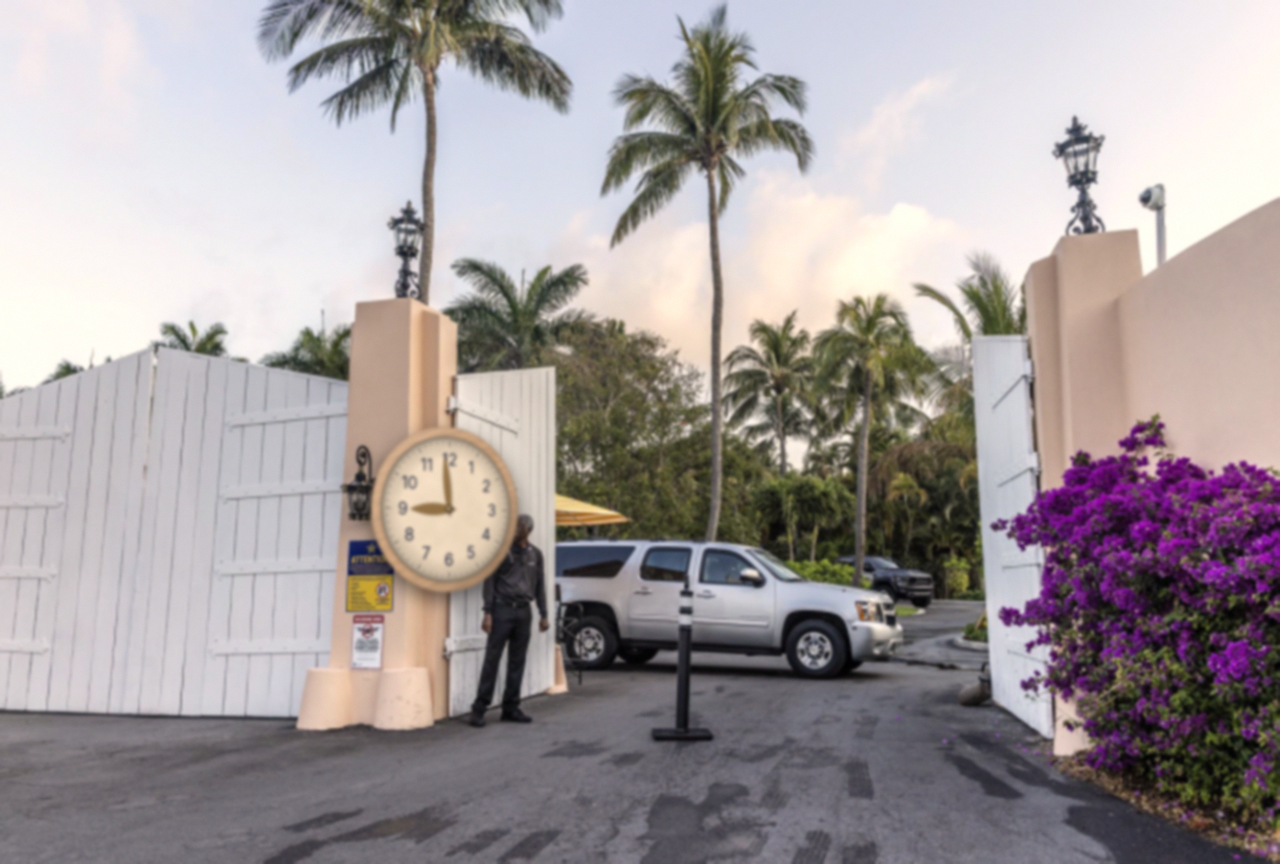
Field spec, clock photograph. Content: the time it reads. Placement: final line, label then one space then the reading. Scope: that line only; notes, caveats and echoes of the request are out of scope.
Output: 8:59
